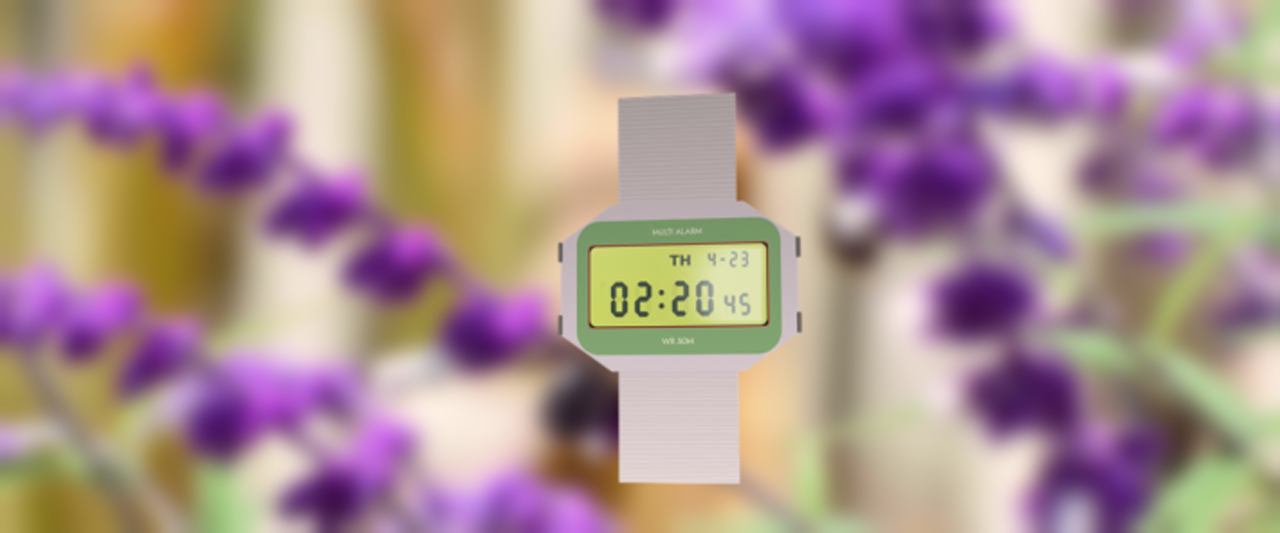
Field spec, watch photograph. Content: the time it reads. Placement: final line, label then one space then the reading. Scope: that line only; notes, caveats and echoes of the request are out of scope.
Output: 2:20:45
